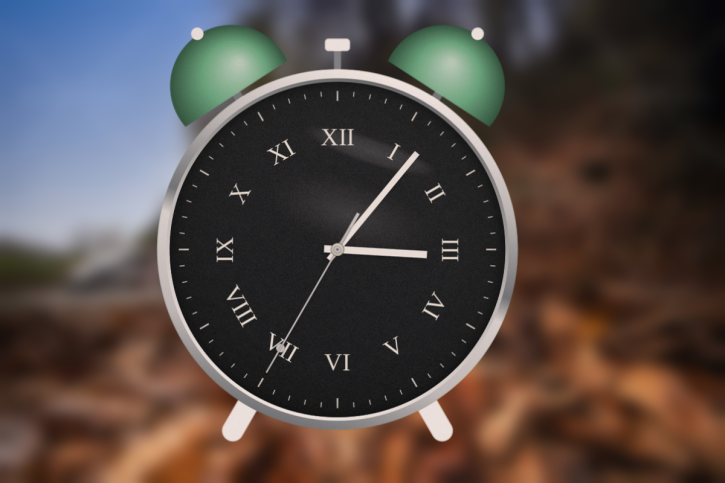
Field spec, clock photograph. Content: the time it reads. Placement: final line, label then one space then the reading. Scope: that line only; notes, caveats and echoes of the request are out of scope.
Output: 3:06:35
